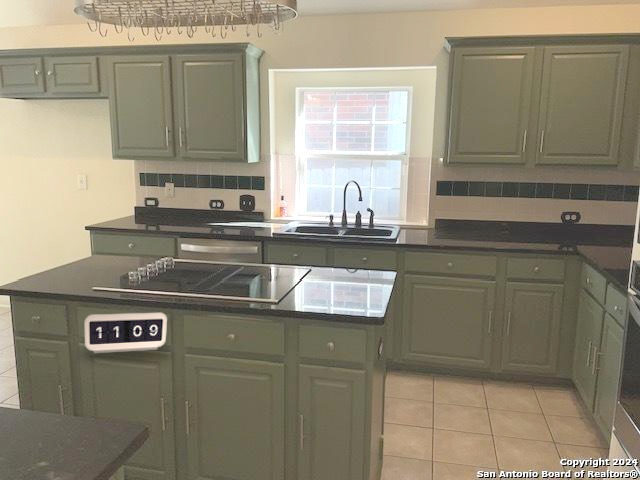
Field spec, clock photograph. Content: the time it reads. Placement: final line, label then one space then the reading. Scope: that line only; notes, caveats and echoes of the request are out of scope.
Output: 11:09
